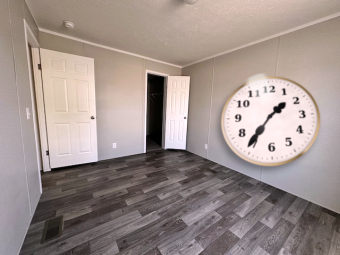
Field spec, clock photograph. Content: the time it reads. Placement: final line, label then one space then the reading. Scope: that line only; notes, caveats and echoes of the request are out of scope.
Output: 1:36
